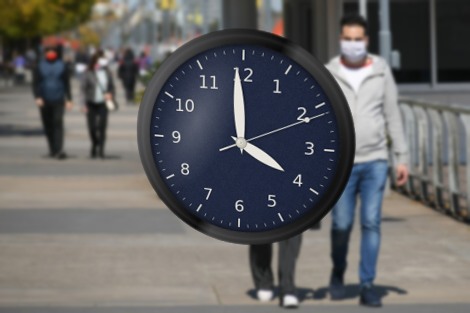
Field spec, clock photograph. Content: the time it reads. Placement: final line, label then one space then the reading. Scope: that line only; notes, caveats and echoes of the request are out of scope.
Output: 3:59:11
